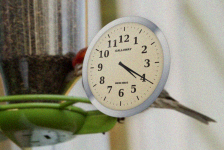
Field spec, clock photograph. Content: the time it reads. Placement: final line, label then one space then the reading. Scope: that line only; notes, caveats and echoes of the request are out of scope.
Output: 4:20
